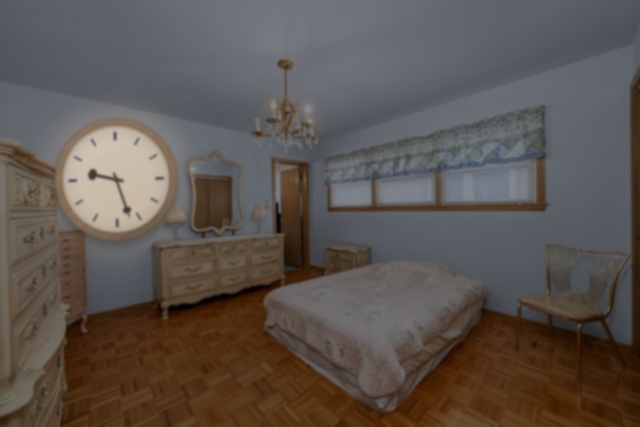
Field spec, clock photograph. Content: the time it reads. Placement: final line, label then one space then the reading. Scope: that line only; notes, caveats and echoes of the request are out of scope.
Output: 9:27
